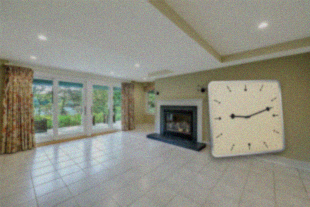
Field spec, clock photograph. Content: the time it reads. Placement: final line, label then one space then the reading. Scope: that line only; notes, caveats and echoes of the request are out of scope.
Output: 9:12
